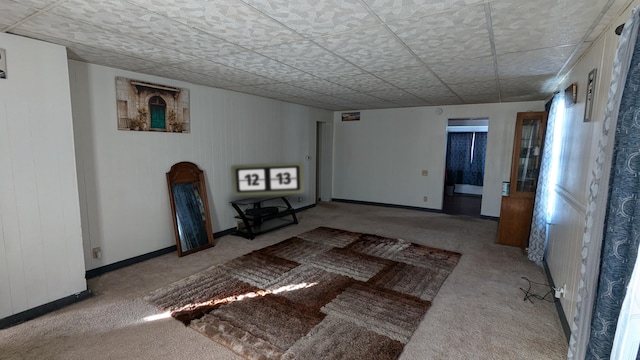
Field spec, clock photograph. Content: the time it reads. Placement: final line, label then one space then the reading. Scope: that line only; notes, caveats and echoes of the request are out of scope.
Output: 12:13
